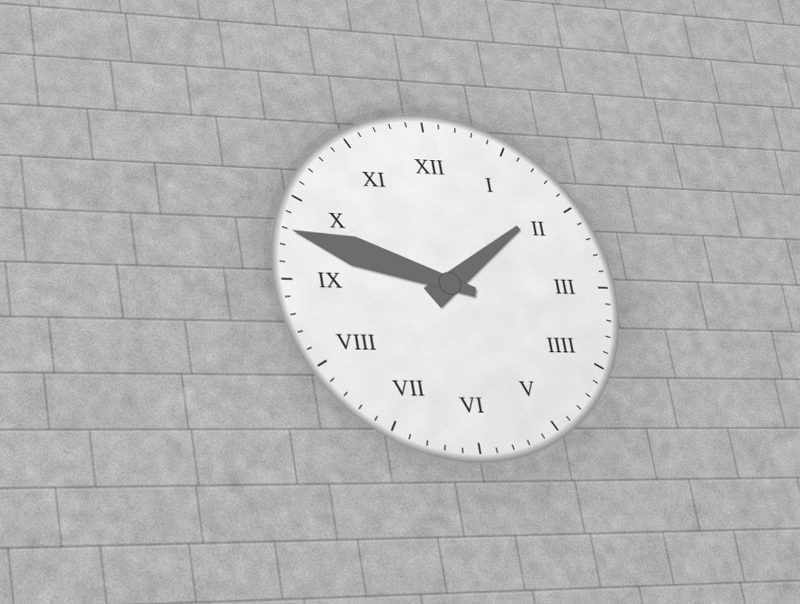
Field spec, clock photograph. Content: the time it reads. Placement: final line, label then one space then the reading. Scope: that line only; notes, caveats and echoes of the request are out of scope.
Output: 1:48
